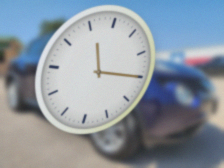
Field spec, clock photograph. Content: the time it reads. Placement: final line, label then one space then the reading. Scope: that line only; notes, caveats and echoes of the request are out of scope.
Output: 11:15
